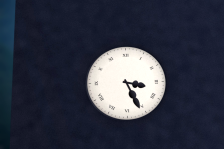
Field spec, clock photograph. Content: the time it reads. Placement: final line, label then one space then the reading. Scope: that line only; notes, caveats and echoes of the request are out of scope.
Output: 3:26
